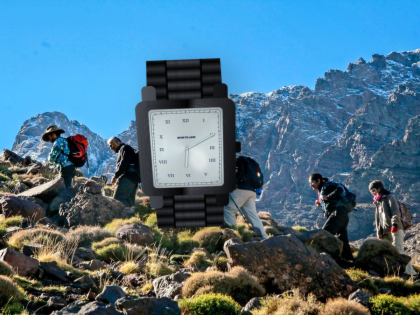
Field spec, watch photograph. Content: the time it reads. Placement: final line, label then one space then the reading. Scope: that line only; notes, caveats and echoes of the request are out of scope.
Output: 6:10
